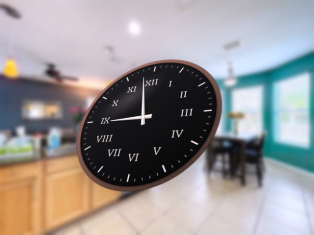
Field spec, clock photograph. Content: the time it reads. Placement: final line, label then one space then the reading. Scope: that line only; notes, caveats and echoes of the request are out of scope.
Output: 8:58
